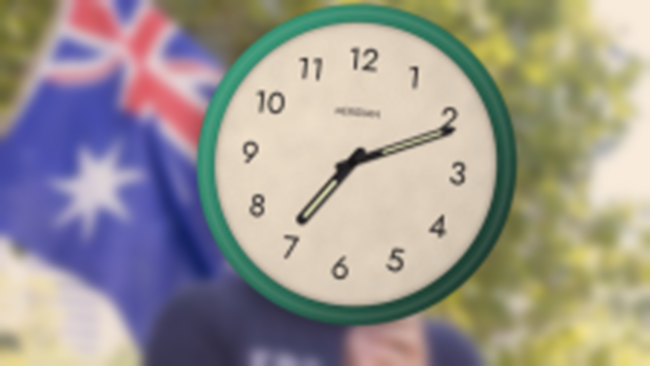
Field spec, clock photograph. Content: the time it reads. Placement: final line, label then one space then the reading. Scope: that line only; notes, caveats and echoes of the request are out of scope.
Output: 7:11
